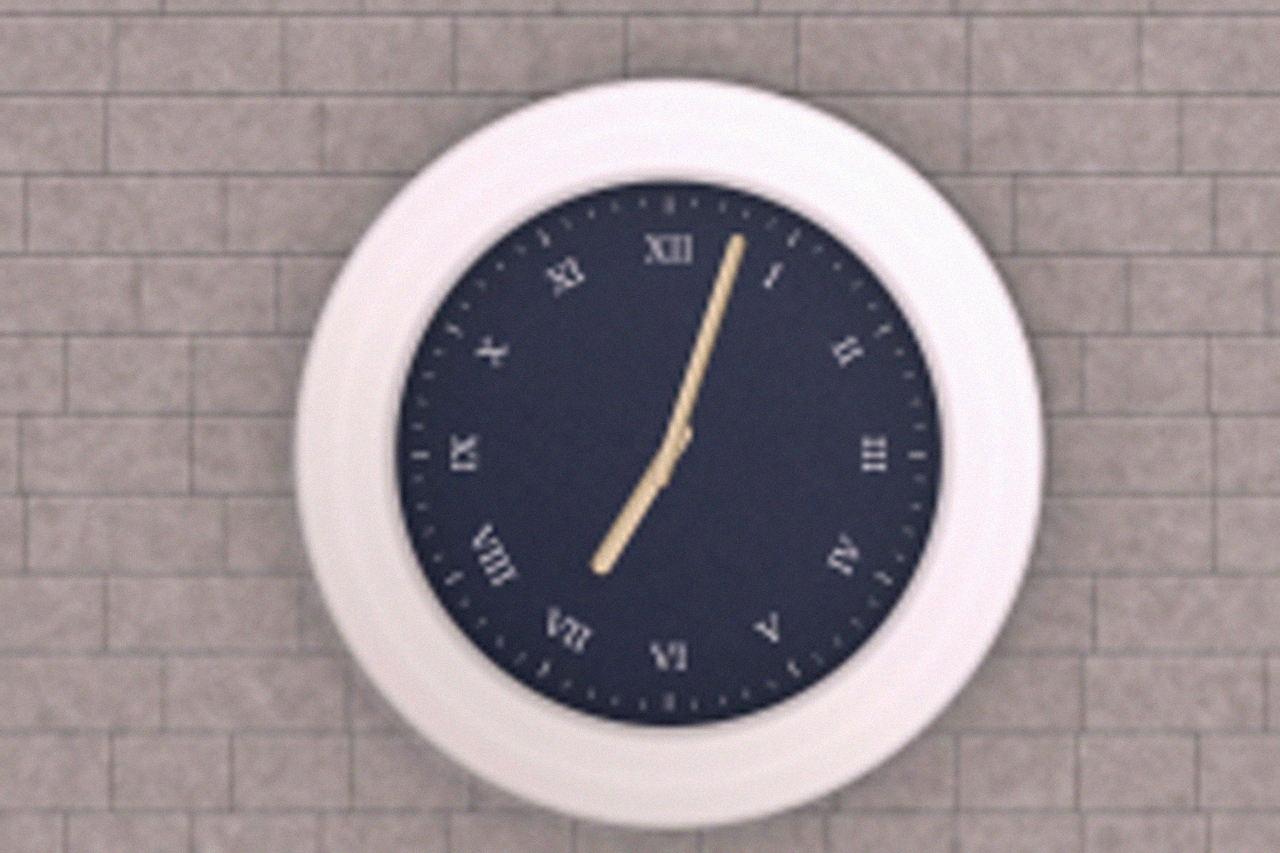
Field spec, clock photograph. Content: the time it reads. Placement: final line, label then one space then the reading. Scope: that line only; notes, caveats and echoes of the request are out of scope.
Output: 7:03
